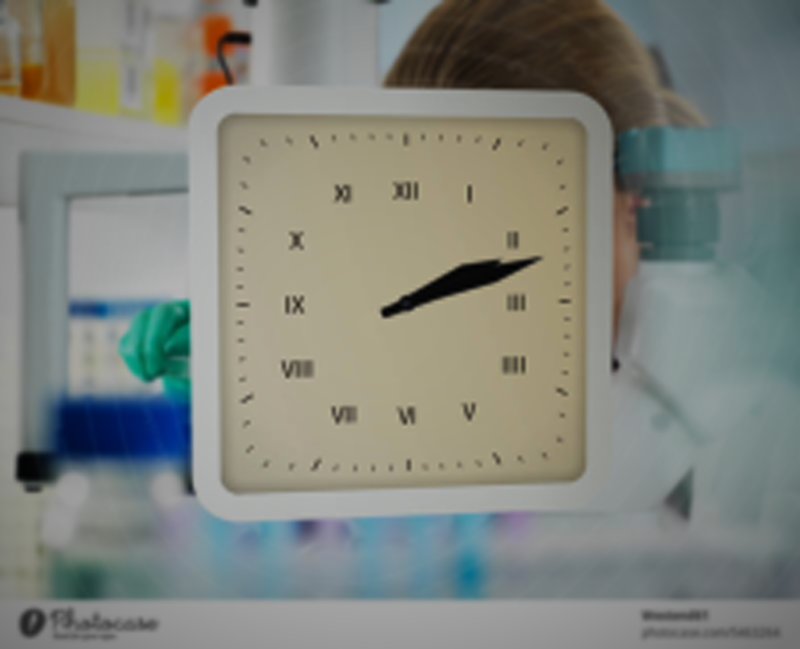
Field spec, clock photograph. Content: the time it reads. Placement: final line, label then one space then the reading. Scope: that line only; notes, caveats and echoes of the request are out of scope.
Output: 2:12
